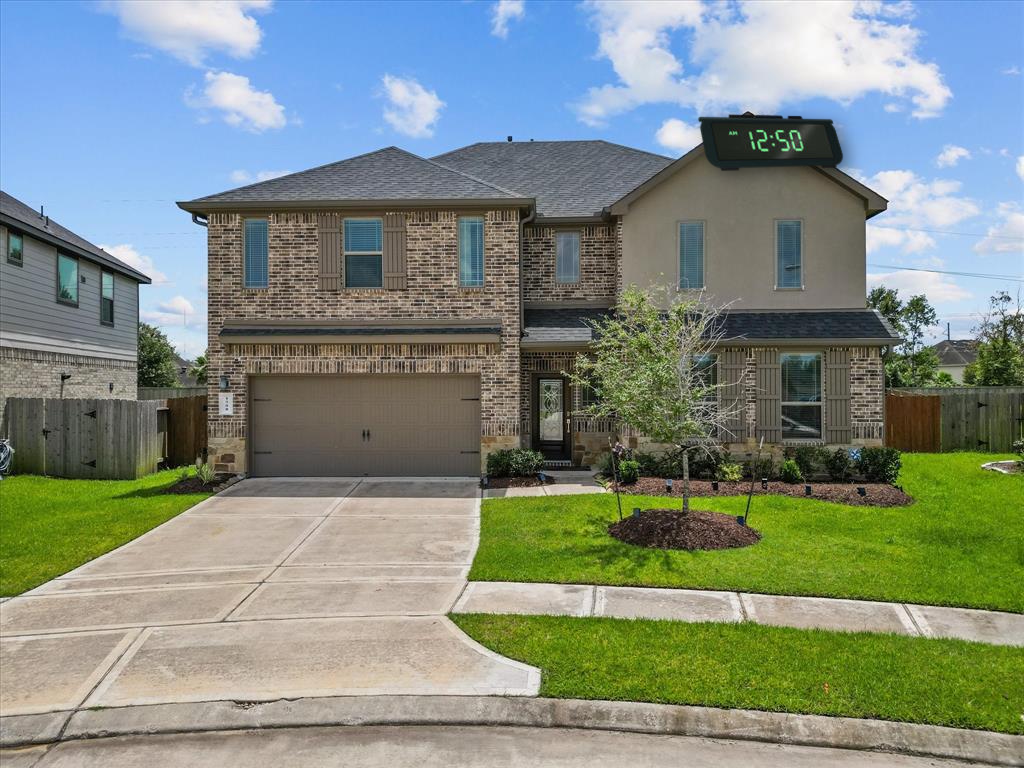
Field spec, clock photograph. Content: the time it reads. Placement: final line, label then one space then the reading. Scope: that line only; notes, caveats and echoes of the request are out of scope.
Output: 12:50
